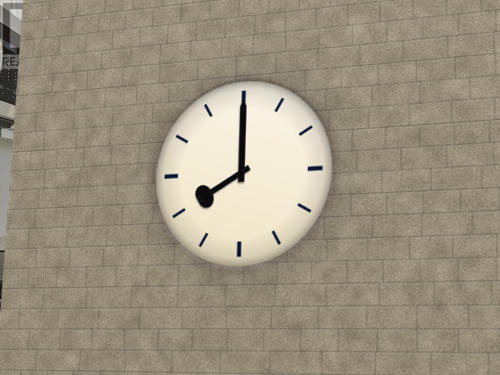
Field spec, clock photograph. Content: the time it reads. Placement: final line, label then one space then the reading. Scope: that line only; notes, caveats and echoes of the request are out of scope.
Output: 8:00
